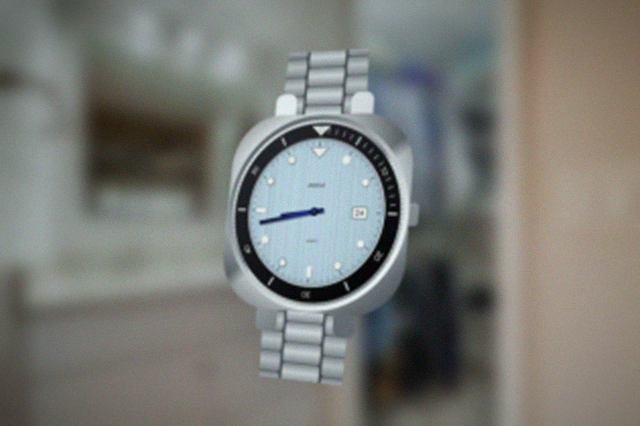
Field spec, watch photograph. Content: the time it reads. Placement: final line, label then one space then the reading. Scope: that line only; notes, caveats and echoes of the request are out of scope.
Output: 8:43
